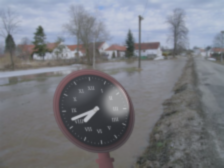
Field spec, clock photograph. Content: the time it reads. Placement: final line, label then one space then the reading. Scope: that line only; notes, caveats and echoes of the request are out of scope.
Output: 7:42
